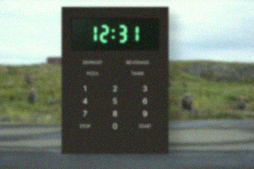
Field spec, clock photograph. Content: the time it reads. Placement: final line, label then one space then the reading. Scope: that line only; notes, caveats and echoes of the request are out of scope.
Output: 12:31
